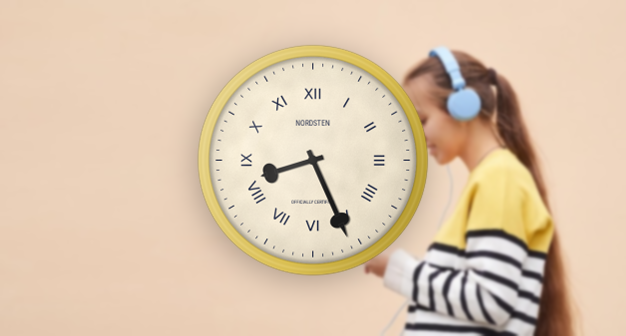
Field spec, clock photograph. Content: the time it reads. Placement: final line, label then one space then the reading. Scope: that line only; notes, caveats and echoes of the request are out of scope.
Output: 8:26
